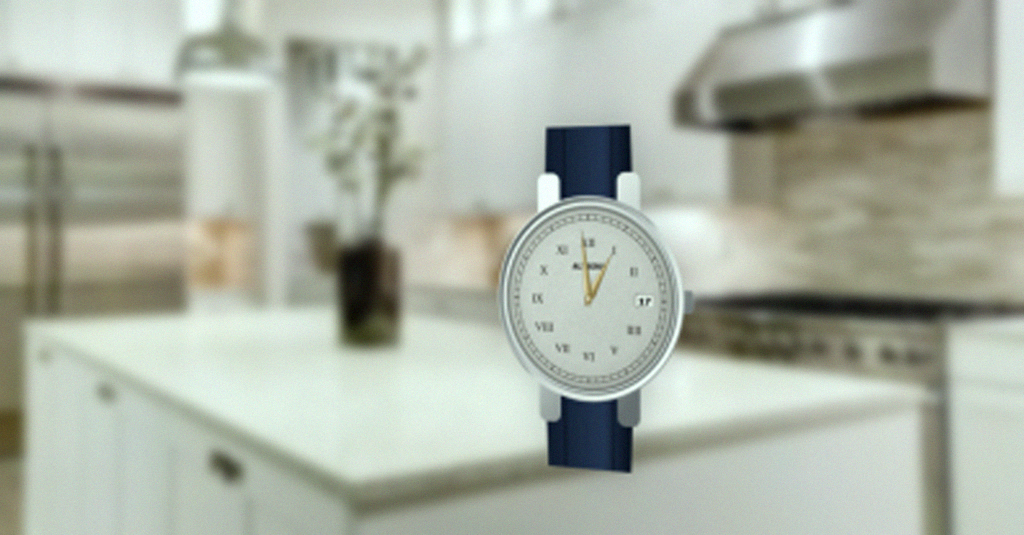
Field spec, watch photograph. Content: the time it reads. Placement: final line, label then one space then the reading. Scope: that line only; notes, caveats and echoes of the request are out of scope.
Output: 12:59
